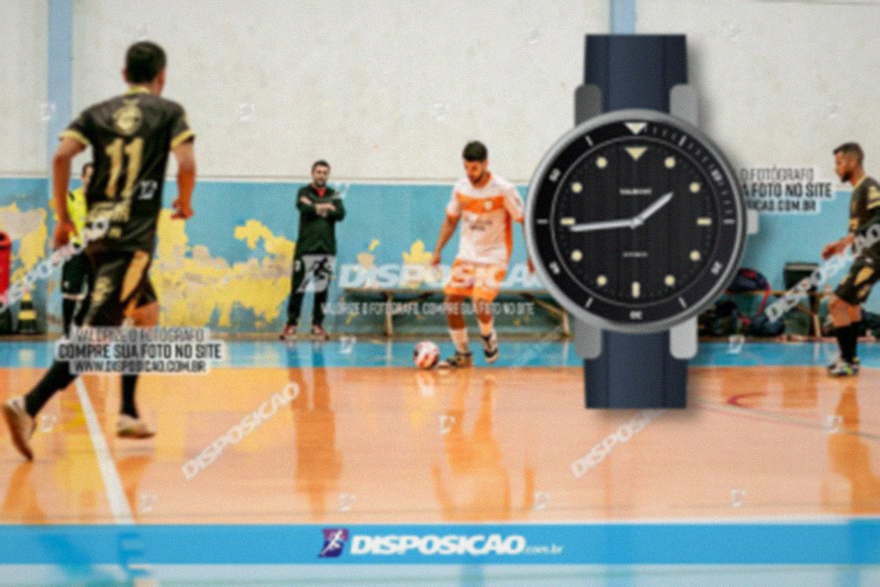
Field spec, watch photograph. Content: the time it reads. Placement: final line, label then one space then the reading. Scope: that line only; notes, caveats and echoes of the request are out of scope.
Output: 1:44
